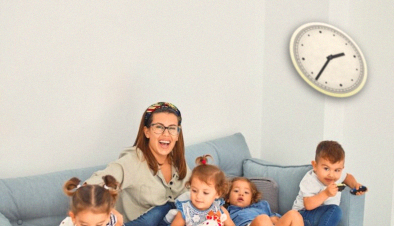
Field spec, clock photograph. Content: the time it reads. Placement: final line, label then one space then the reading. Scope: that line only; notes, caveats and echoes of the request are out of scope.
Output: 2:38
